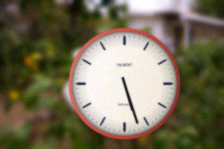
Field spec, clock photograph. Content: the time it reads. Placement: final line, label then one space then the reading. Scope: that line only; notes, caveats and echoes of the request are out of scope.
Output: 5:27
